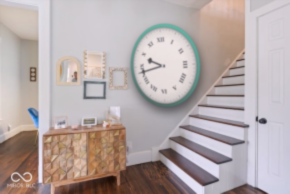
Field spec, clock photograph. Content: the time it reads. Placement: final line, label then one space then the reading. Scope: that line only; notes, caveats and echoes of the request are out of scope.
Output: 9:43
